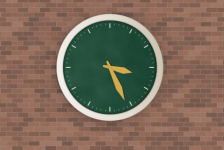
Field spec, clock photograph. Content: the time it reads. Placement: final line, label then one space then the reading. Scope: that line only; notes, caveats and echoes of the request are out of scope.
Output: 3:26
